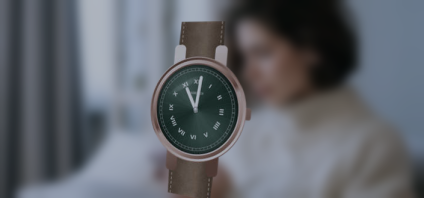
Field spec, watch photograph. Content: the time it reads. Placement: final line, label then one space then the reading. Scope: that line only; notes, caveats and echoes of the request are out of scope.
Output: 11:01
